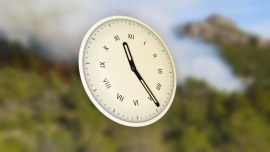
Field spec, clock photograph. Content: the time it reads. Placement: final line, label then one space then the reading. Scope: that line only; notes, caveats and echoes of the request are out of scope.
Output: 11:24
